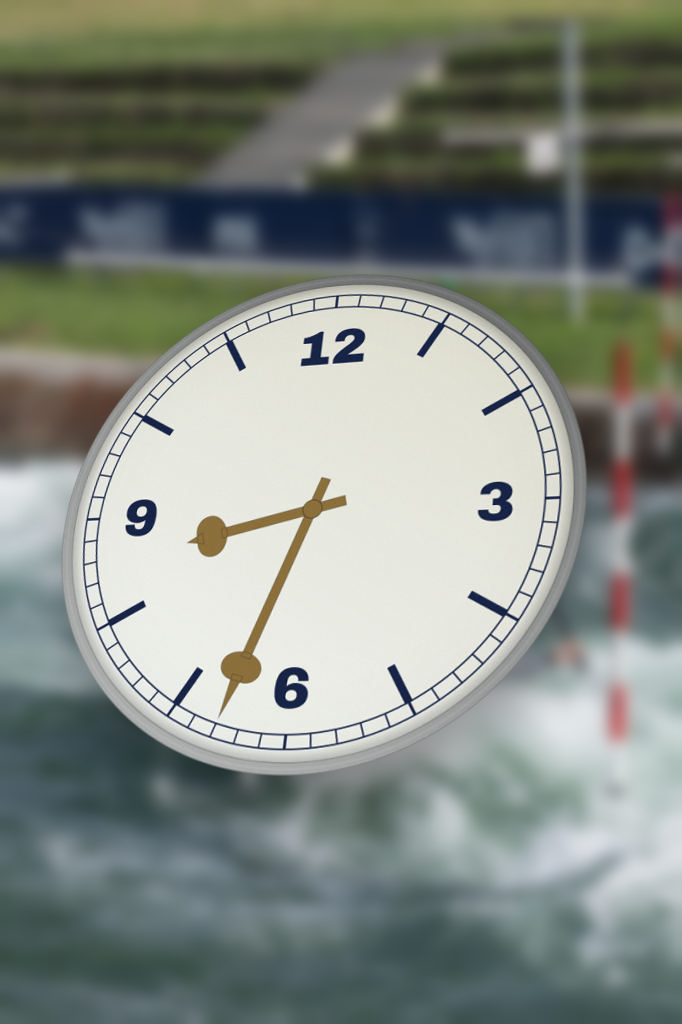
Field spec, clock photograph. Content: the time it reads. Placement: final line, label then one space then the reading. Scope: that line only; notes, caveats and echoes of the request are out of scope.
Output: 8:33
